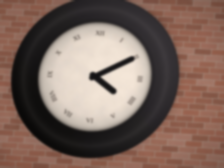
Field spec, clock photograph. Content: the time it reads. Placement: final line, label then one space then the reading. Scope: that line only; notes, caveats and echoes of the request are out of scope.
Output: 4:10
